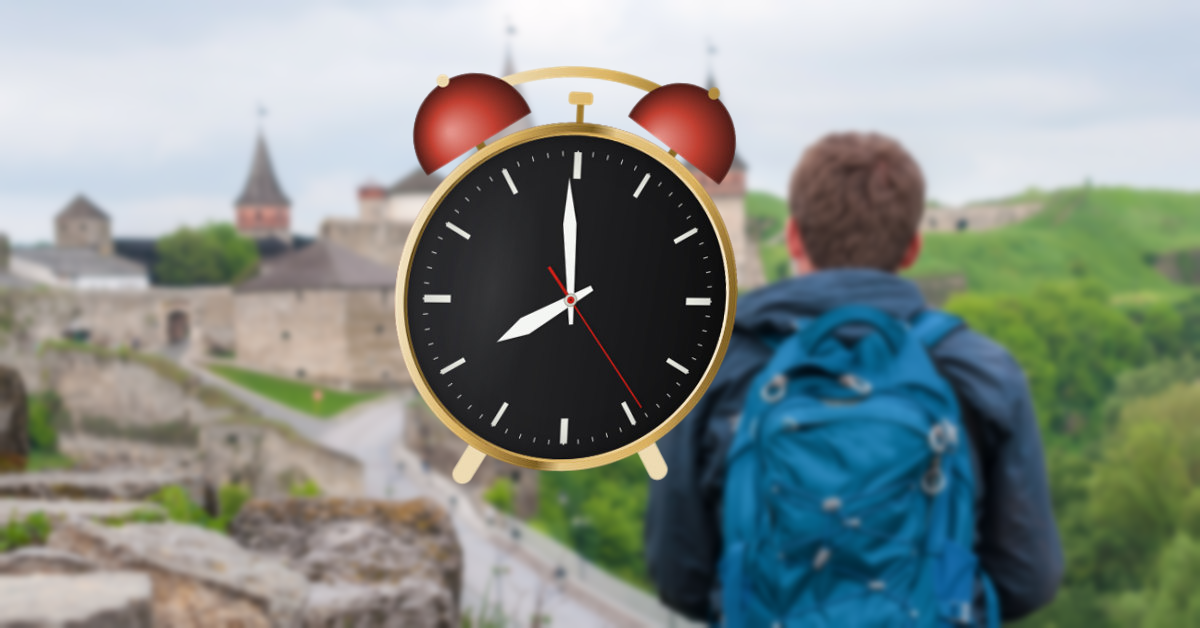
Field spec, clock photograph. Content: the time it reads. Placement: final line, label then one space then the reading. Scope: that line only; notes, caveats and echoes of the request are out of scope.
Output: 7:59:24
